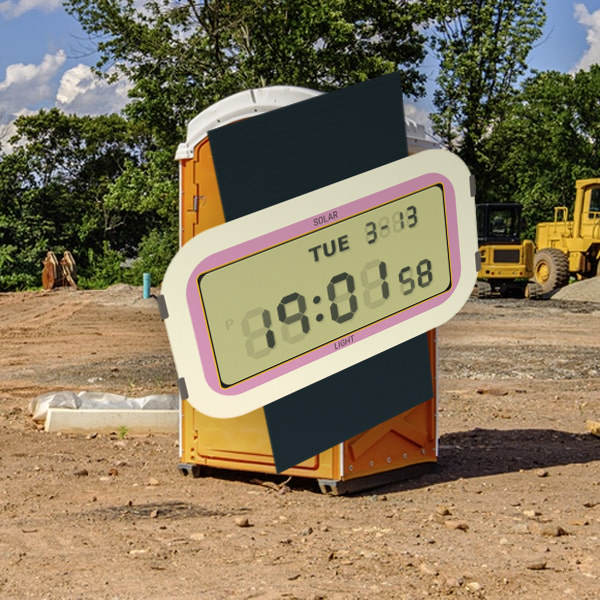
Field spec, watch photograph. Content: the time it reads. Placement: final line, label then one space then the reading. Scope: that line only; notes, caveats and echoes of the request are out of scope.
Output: 19:01:58
